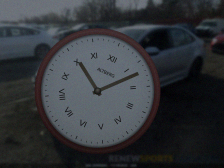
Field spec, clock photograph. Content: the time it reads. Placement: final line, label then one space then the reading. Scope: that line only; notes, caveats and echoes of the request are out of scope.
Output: 10:07
